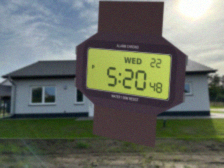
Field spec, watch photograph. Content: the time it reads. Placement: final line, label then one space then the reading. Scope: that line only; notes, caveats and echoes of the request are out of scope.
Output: 5:20:48
